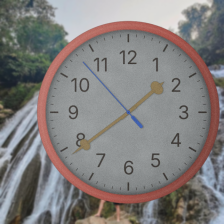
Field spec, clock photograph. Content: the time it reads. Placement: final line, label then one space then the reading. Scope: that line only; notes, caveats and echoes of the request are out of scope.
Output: 1:38:53
